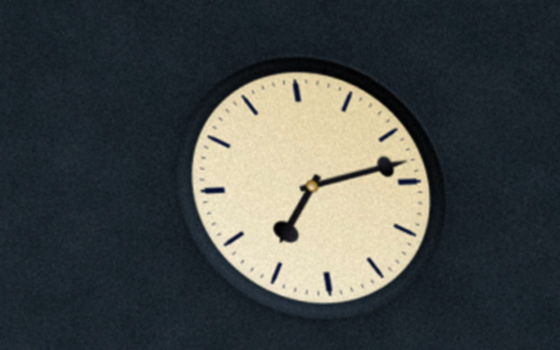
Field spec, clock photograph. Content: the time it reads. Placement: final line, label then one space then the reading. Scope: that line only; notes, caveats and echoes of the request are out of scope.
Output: 7:13
